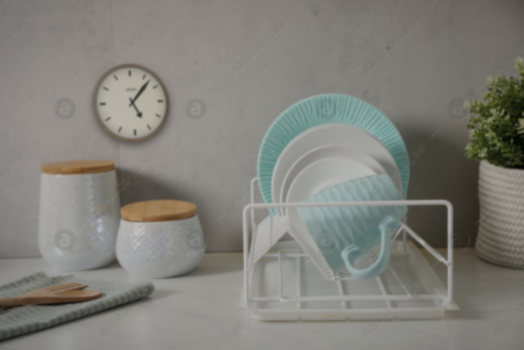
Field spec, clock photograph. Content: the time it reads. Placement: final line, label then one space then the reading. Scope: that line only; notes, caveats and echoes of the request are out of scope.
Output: 5:07
